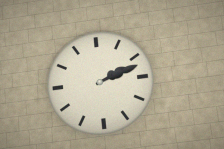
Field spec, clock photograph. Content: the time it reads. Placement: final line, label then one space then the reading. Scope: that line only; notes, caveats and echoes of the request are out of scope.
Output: 2:12
